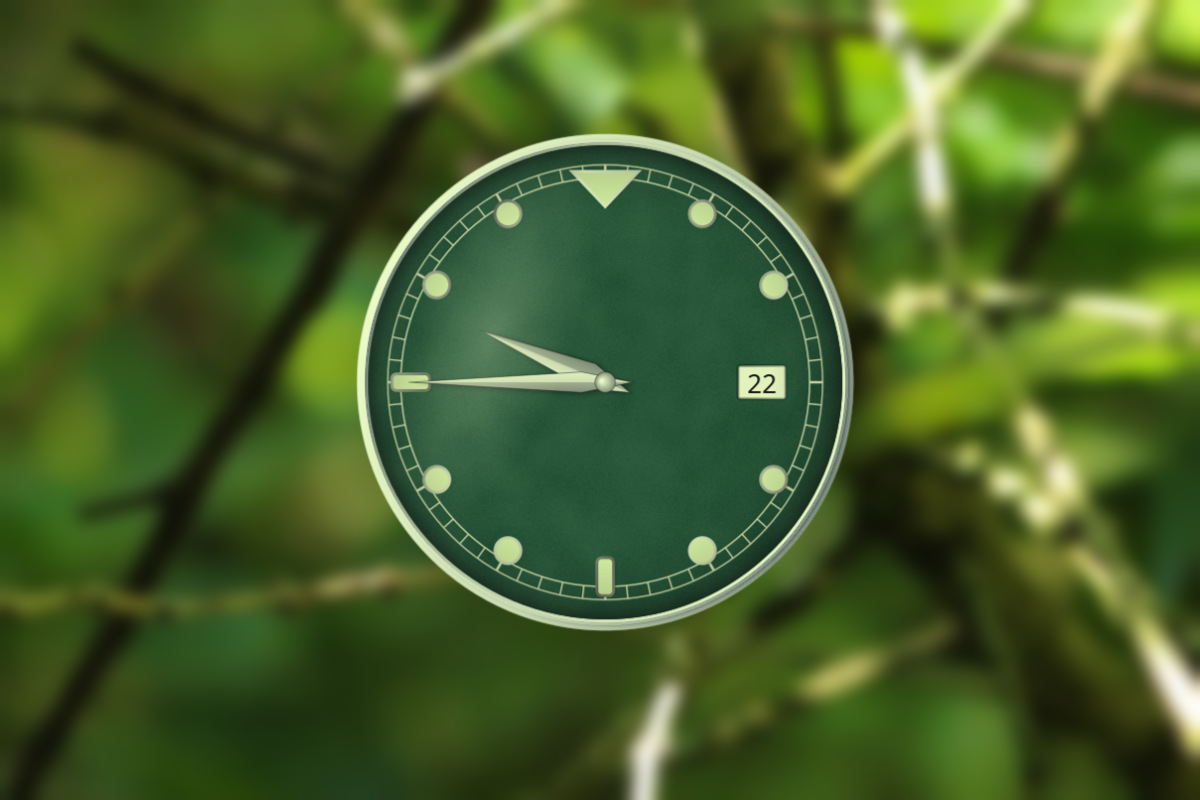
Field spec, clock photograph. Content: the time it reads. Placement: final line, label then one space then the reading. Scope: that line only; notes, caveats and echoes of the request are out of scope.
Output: 9:45
